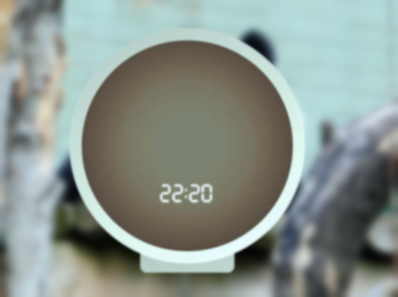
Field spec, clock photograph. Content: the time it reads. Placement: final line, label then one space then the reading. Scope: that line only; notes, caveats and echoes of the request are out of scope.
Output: 22:20
